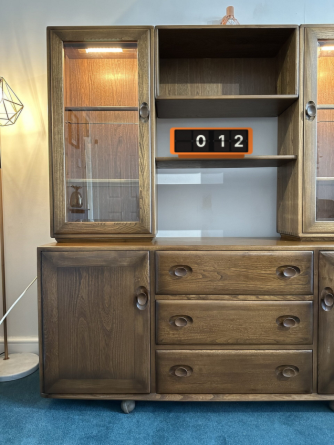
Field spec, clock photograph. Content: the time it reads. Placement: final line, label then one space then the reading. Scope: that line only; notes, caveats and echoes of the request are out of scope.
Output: 0:12
